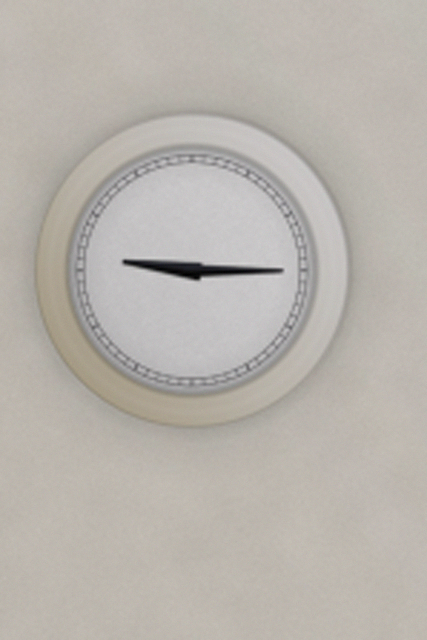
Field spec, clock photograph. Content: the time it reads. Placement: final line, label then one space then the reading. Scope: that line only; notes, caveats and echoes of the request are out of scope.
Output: 9:15
